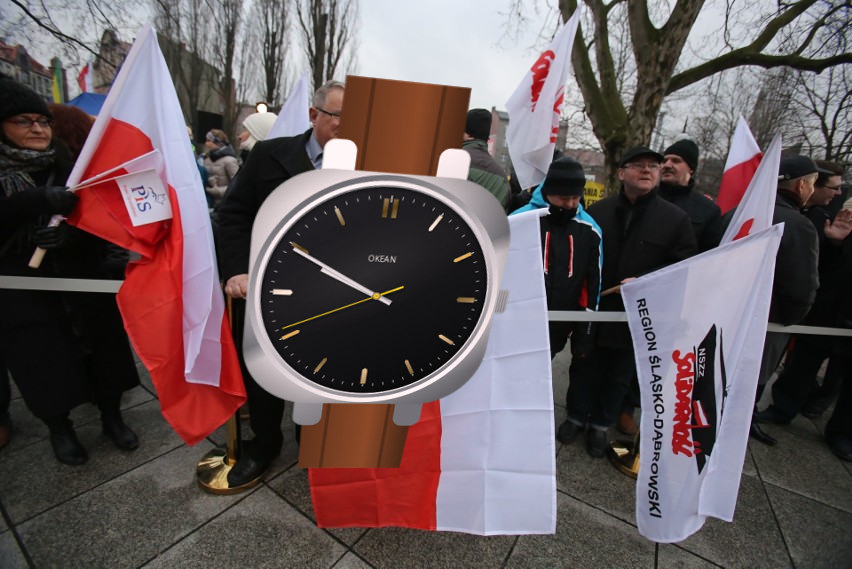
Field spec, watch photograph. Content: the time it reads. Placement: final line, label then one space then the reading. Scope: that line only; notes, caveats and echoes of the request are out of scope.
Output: 9:49:41
